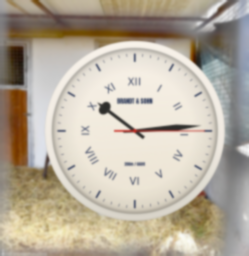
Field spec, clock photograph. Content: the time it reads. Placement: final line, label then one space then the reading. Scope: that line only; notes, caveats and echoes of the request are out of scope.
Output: 10:14:15
